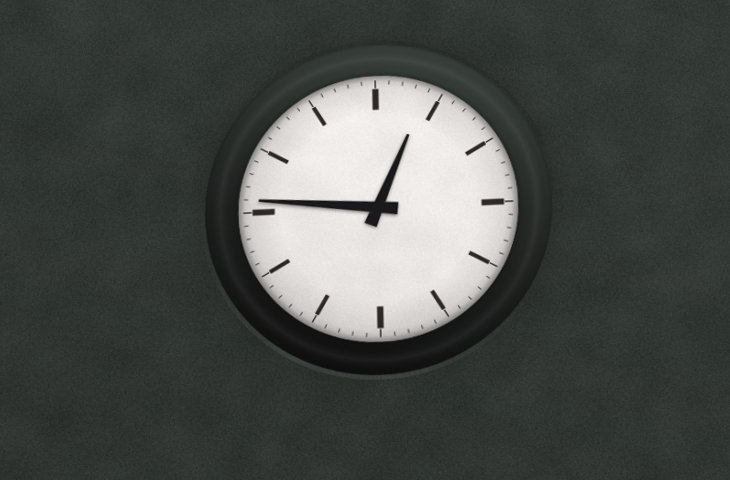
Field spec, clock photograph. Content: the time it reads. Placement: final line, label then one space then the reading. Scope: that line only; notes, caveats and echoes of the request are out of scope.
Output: 12:46
